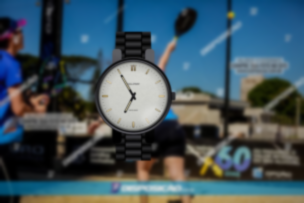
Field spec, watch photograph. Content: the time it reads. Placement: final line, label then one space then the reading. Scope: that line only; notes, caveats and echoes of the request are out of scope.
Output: 6:55
